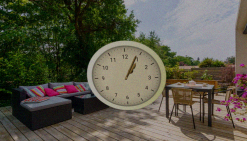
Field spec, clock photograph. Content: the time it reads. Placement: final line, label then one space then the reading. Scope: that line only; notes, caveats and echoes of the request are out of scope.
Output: 1:04
